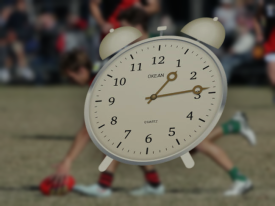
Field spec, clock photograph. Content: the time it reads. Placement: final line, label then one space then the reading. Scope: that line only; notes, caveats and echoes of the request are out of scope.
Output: 1:14
